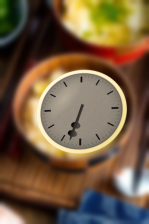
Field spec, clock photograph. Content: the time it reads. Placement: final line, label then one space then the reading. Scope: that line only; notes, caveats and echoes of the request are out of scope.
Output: 6:33
